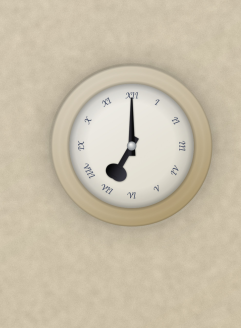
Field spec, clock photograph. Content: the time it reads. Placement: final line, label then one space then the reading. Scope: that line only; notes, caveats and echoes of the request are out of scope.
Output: 7:00
